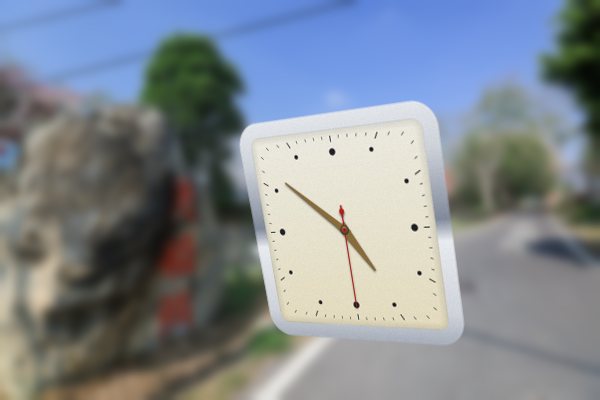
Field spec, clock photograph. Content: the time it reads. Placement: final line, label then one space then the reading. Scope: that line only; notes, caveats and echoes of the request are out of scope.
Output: 4:51:30
